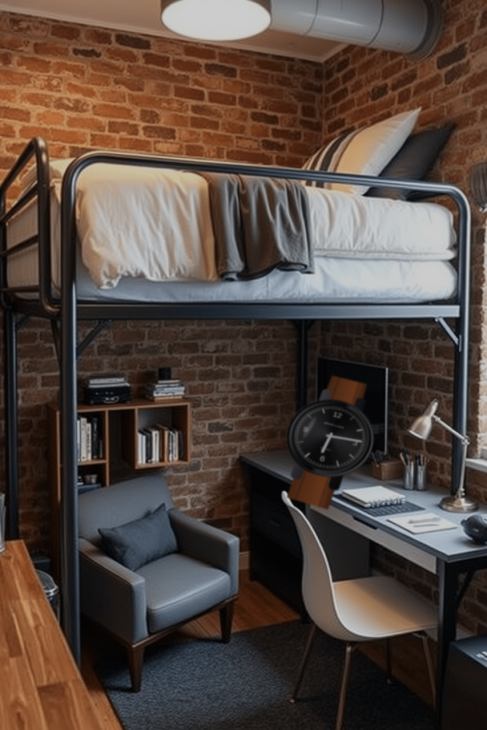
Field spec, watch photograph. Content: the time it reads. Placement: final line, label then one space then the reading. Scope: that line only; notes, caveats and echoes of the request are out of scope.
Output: 6:14
